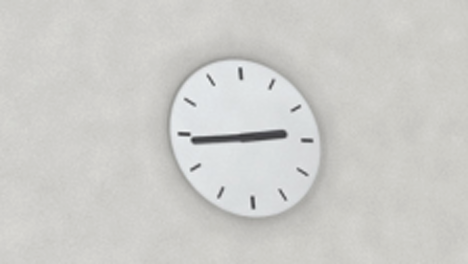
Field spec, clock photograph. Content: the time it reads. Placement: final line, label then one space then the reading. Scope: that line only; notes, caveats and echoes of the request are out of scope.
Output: 2:44
